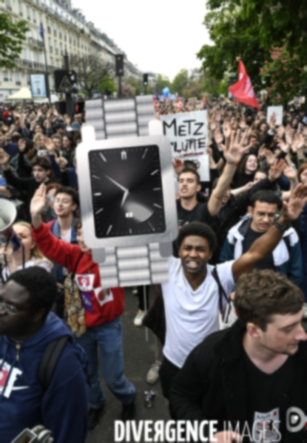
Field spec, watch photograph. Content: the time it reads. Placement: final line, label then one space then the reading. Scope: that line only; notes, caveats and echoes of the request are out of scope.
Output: 6:52
